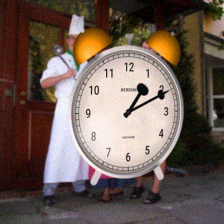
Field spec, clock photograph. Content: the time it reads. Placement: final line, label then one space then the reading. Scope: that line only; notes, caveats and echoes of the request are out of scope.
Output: 1:11
